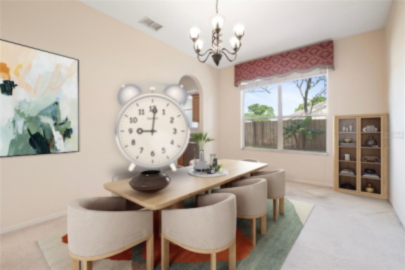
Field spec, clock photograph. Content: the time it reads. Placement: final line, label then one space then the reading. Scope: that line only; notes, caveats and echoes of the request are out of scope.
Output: 9:01
